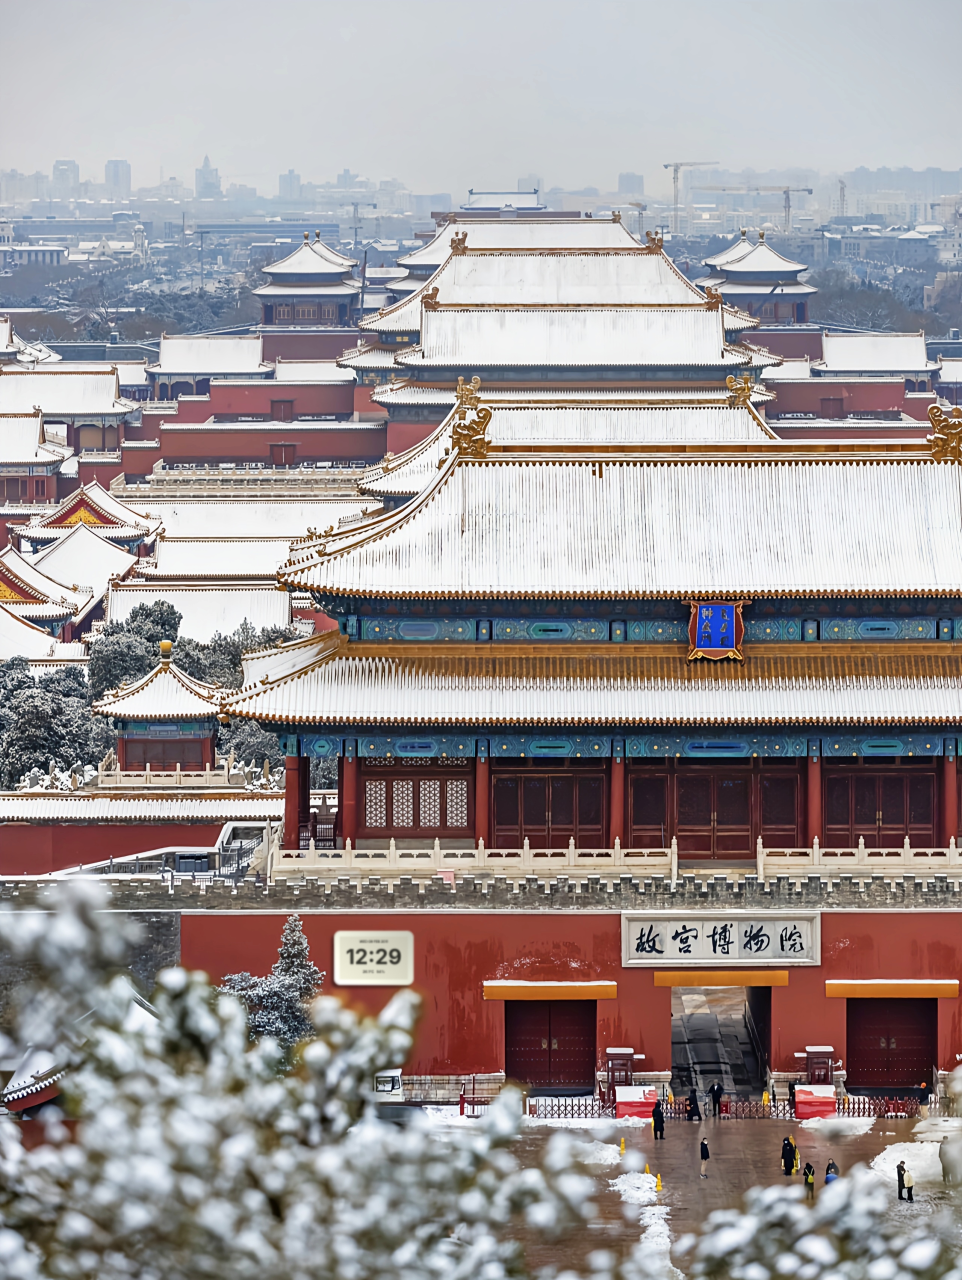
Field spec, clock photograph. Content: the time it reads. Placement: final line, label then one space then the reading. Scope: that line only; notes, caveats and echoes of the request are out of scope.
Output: 12:29
